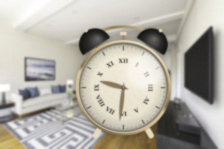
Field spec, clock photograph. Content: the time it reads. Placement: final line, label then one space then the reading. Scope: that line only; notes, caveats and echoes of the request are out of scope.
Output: 9:31
